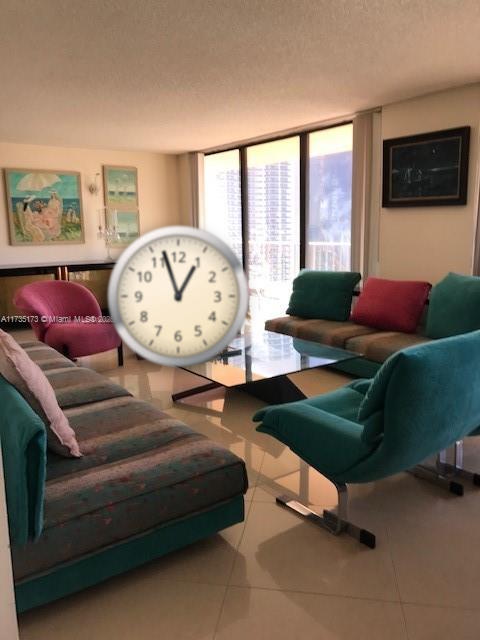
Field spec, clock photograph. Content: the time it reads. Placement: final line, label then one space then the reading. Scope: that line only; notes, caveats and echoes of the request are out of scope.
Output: 12:57
